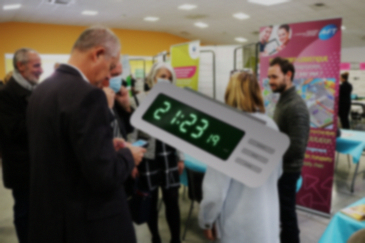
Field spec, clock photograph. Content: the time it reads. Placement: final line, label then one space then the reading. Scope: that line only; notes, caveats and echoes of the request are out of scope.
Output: 21:23
